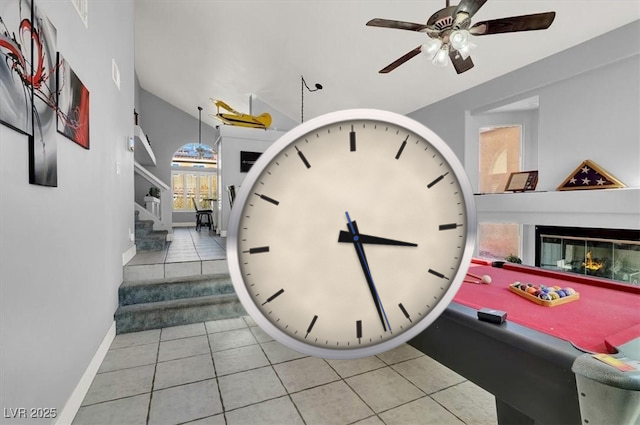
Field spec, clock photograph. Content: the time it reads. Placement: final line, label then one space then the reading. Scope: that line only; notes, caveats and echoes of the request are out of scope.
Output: 3:27:27
